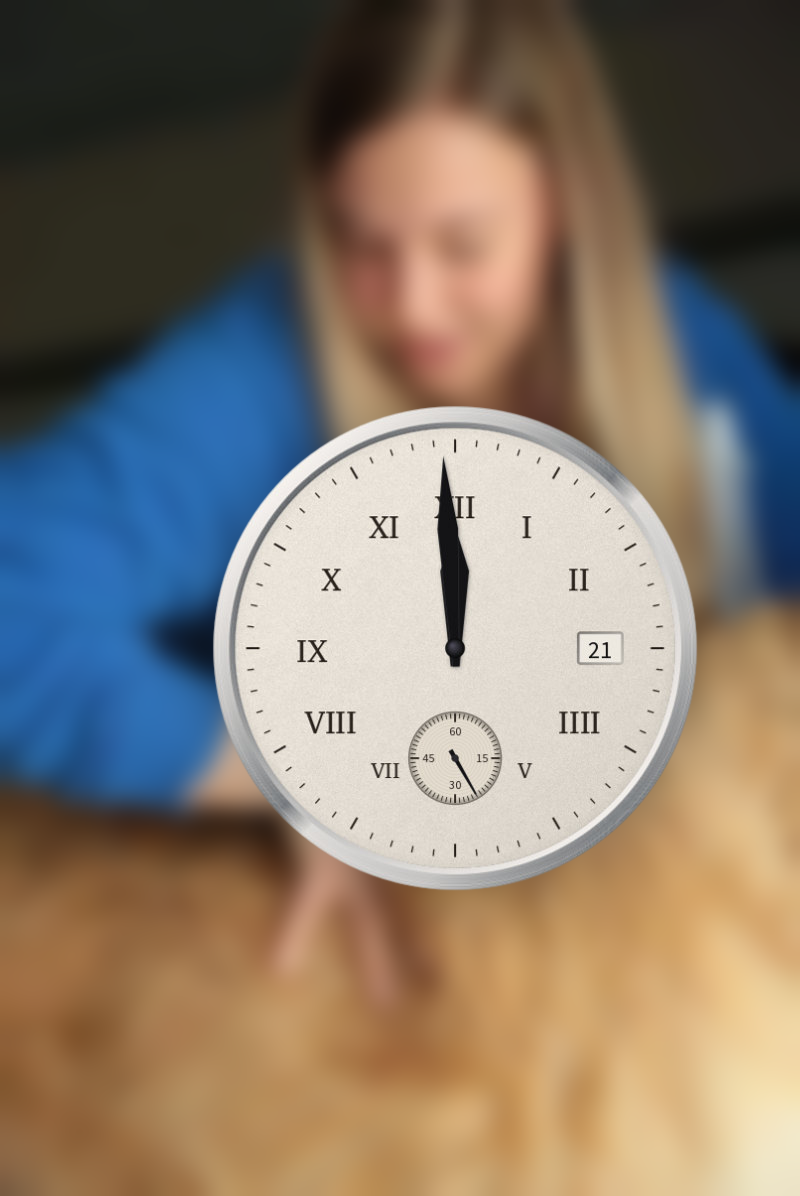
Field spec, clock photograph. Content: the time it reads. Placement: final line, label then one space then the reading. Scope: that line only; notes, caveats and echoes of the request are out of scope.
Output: 11:59:25
